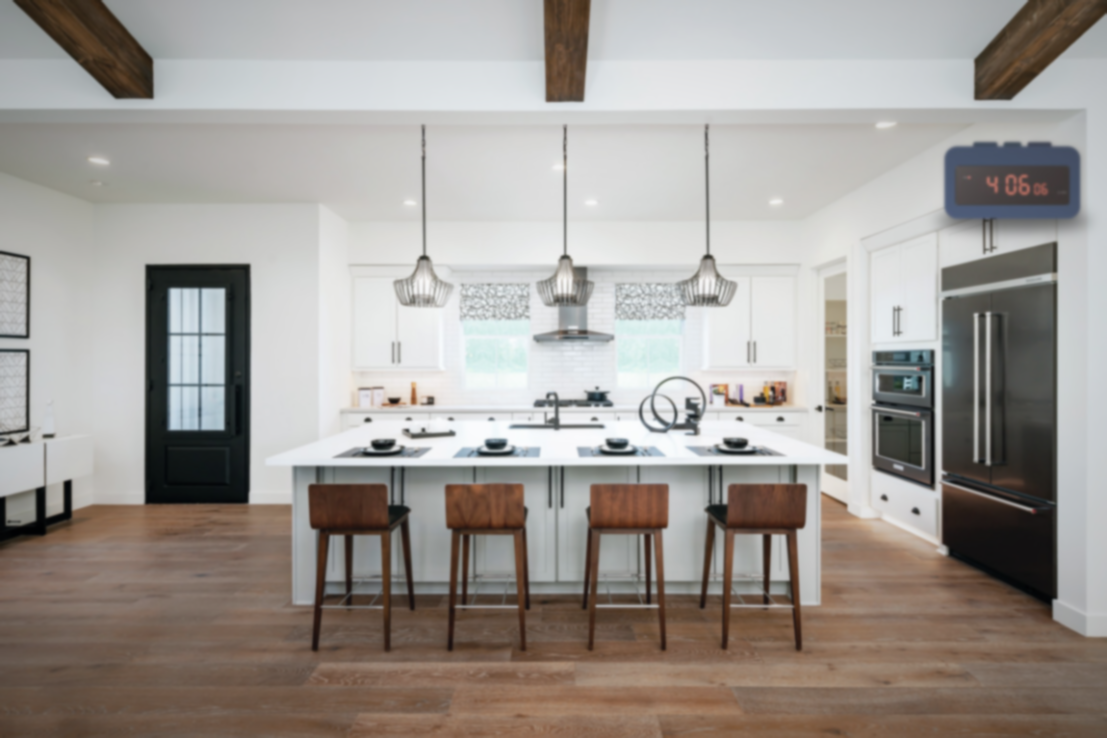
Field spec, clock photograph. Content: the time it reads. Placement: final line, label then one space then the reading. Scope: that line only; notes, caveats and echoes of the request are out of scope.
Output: 4:06
